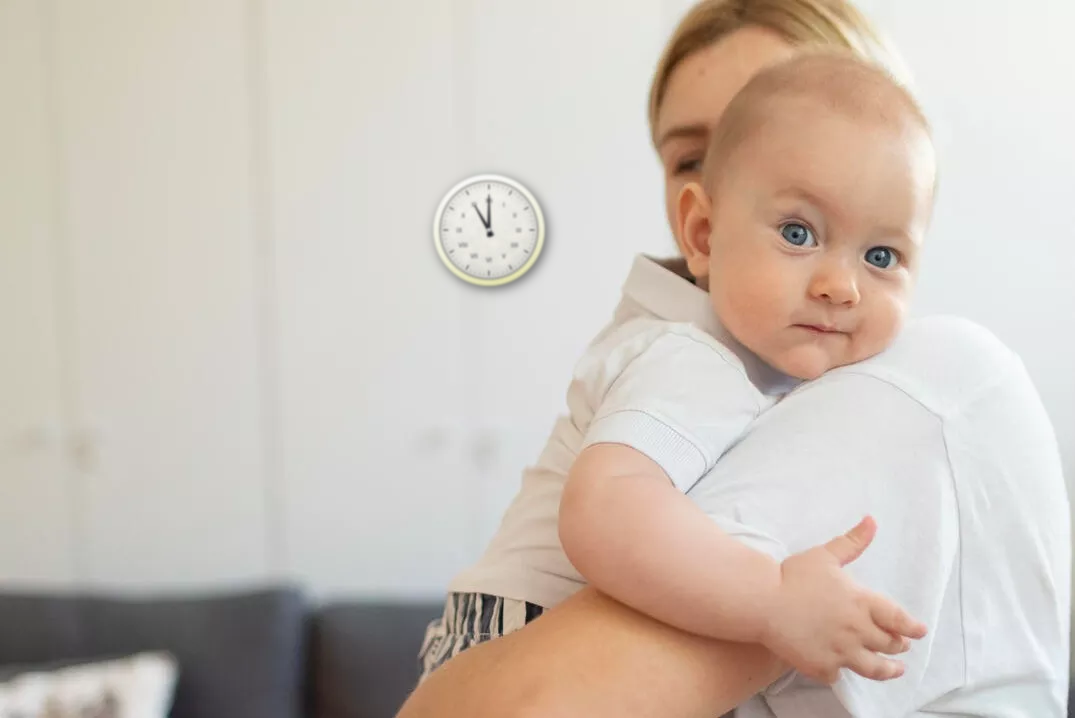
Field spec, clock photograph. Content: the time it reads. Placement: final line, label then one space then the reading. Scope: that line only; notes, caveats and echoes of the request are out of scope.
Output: 11:00
